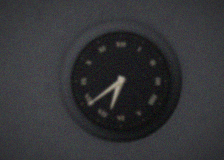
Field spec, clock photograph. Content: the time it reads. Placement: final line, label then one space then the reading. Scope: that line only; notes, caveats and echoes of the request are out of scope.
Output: 6:39
